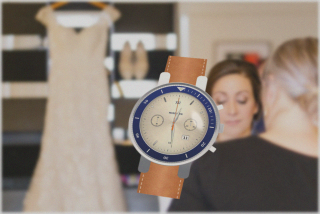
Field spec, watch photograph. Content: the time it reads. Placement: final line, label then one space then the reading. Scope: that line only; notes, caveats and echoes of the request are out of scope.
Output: 12:29
